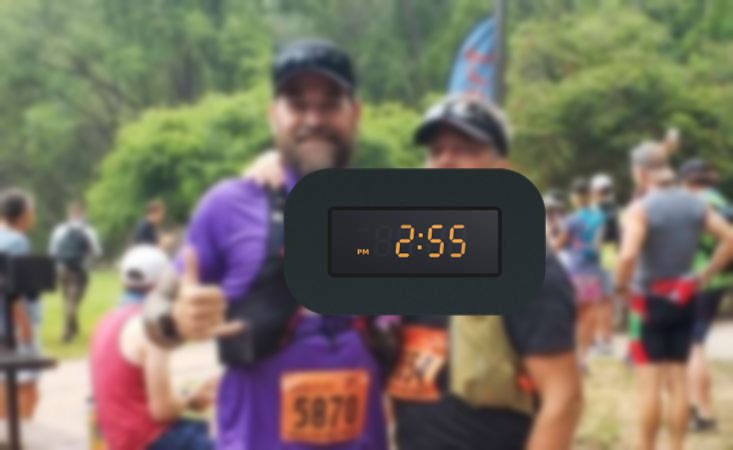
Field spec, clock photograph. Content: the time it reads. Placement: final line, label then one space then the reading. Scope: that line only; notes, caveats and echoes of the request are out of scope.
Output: 2:55
